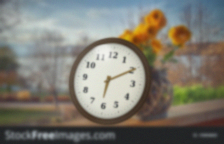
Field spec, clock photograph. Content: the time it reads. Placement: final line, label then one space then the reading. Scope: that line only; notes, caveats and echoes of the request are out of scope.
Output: 6:10
